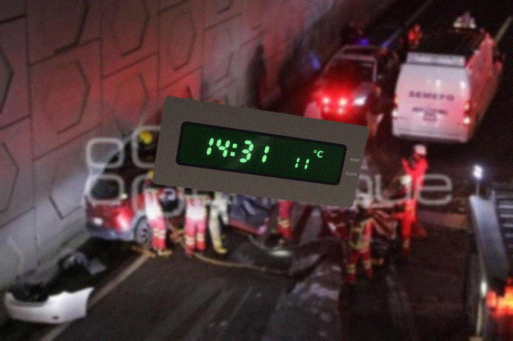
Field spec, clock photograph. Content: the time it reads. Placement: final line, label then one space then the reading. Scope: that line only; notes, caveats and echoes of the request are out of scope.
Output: 14:31
